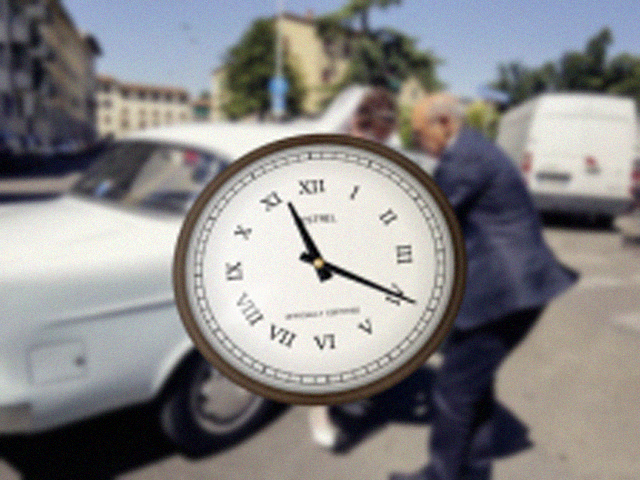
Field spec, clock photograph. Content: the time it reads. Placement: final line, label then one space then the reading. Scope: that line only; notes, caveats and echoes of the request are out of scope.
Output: 11:20
